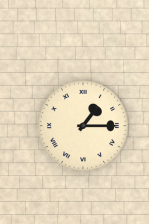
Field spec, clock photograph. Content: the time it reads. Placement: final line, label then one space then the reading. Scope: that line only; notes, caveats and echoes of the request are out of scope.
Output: 1:15
